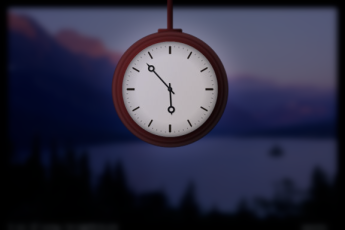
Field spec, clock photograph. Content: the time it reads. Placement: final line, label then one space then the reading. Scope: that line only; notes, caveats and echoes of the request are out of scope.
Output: 5:53
